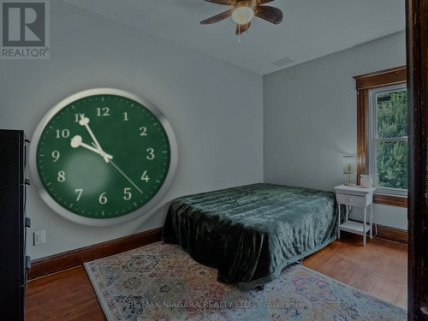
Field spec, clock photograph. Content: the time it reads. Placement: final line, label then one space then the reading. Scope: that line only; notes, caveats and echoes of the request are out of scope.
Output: 9:55:23
